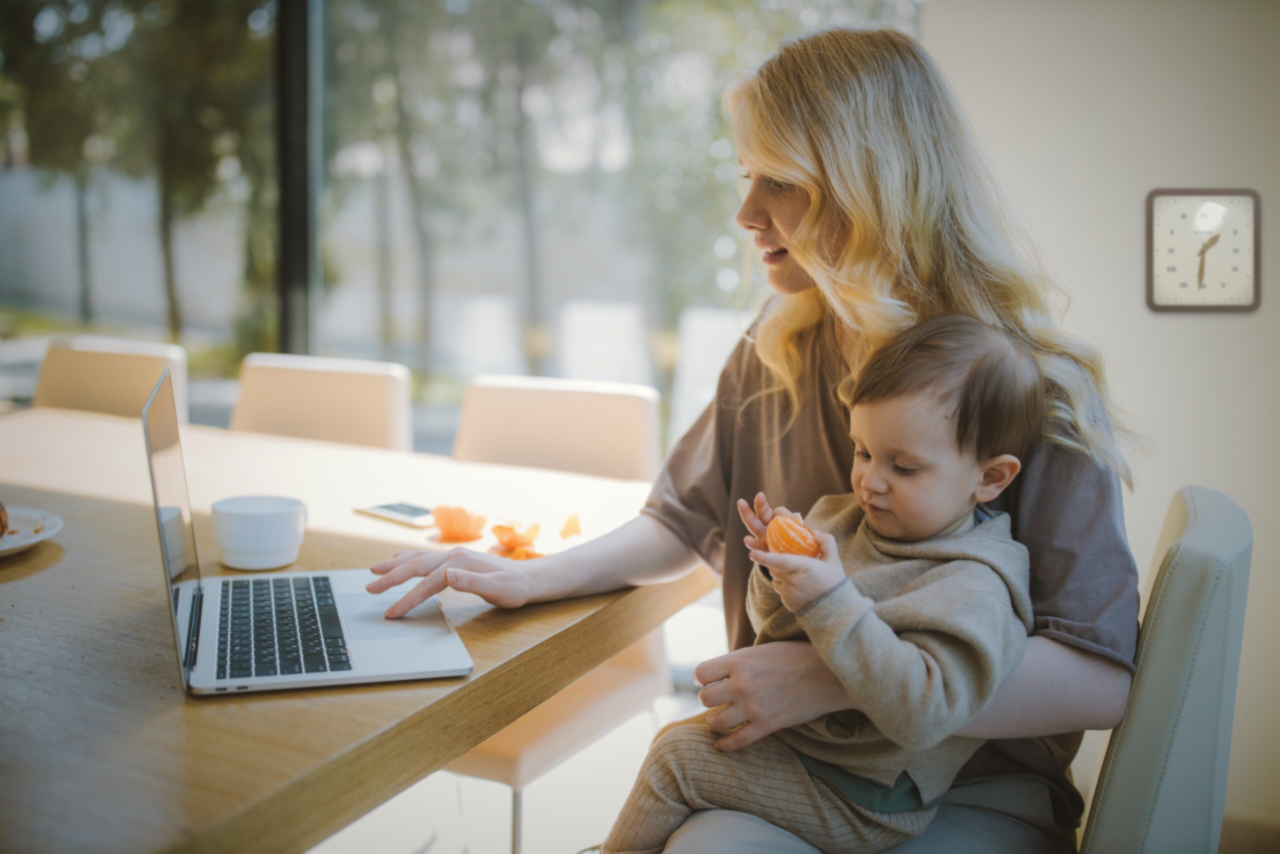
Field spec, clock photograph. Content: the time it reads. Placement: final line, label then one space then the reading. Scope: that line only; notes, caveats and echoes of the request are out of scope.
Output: 1:31
